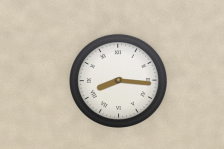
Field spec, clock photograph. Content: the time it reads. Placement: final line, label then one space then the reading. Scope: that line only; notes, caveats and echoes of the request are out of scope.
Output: 8:16
